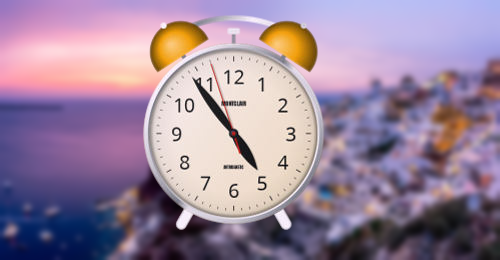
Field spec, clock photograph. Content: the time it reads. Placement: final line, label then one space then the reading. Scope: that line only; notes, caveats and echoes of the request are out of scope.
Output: 4:53:57
